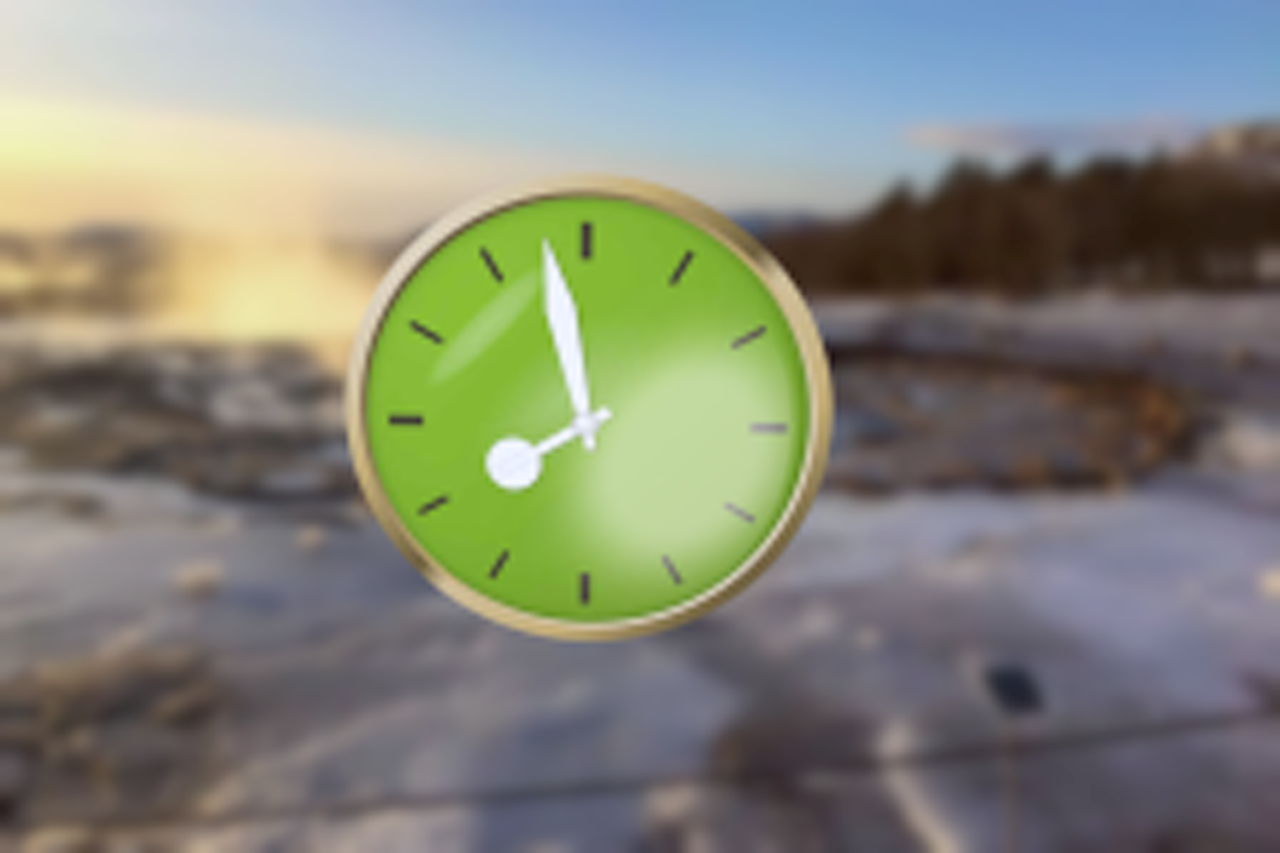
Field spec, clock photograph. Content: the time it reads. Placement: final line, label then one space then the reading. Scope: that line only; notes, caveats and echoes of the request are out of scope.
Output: 7:58
